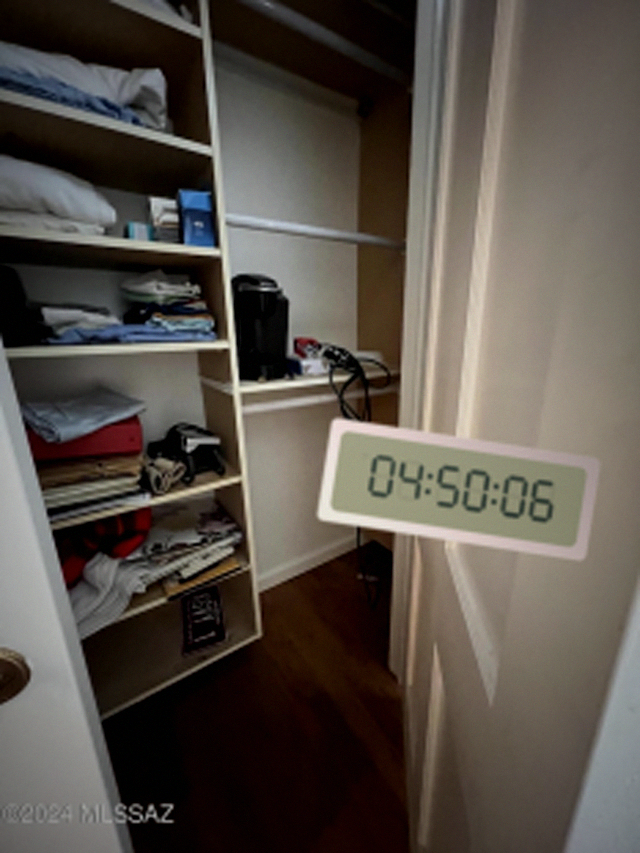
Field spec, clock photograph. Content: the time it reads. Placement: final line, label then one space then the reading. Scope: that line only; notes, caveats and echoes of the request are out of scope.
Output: 4:50:06
